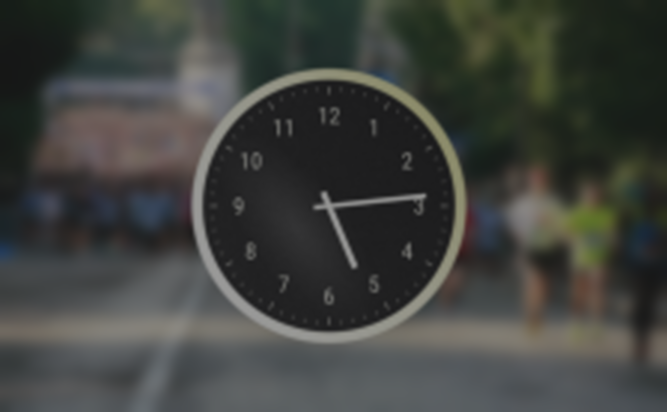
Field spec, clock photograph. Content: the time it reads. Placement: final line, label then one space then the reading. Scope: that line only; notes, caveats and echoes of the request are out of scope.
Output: 5:14
